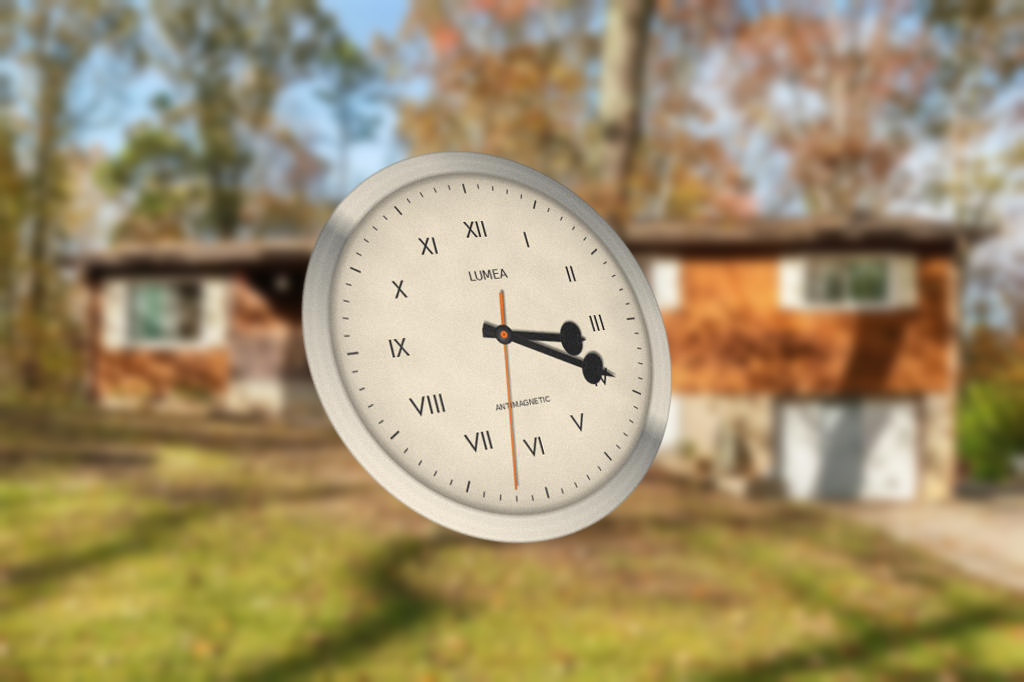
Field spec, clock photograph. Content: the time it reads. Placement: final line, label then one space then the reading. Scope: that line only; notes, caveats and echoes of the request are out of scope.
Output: 3:19:32
